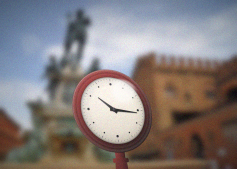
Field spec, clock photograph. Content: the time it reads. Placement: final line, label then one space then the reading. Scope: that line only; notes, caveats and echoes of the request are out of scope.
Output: 10:16
